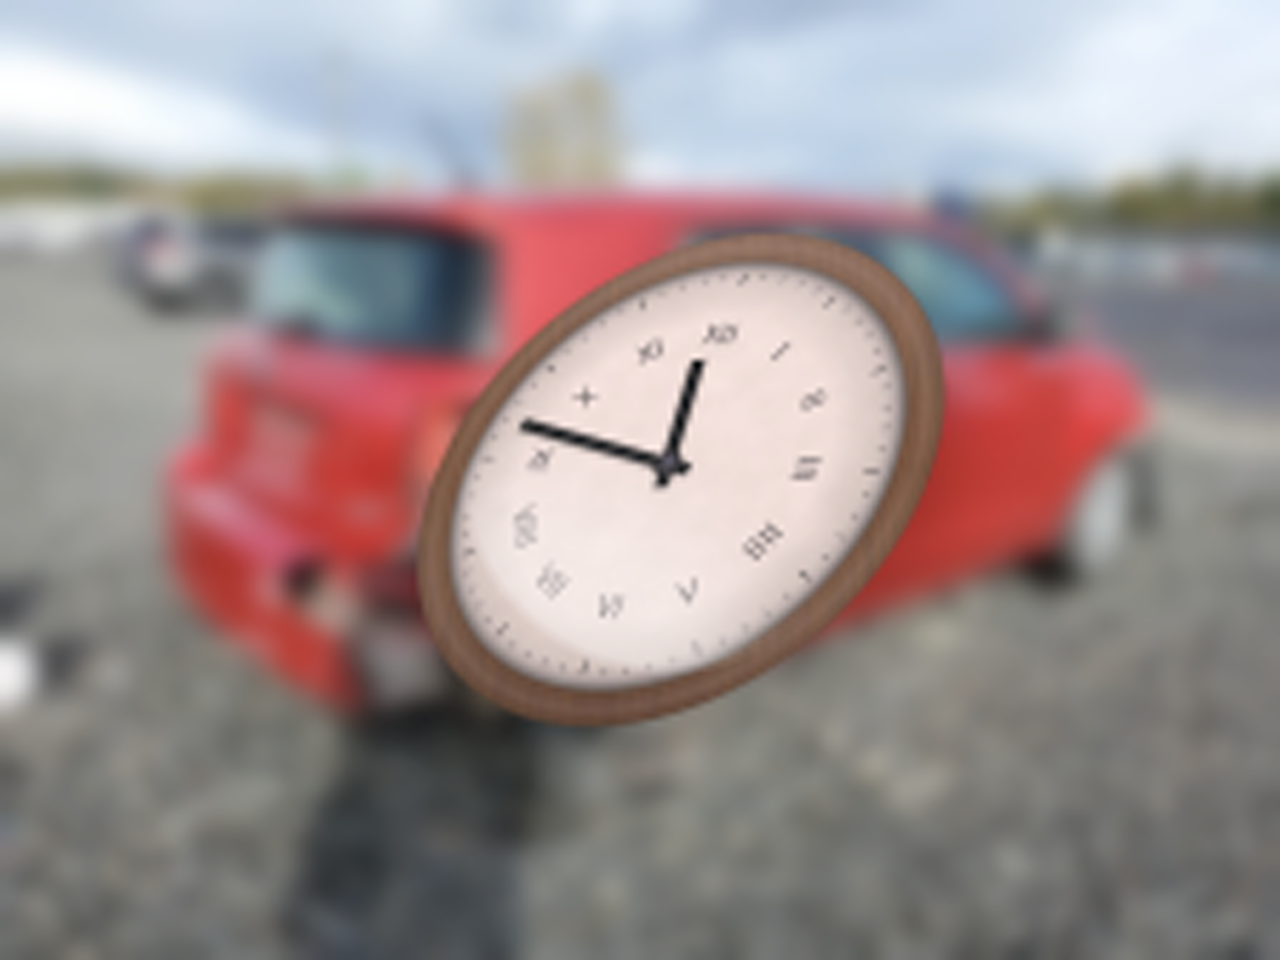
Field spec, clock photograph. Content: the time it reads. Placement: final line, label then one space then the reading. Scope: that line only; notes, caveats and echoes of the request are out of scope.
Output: 11:47
